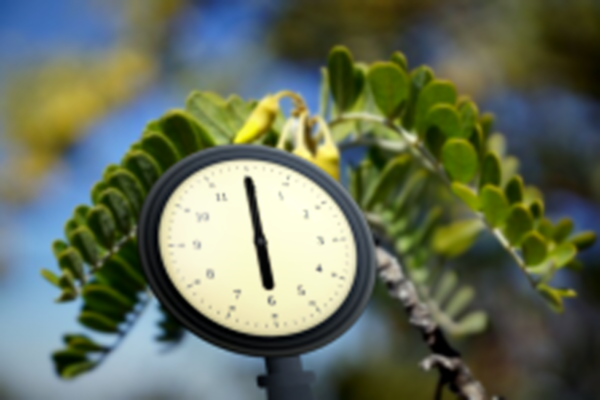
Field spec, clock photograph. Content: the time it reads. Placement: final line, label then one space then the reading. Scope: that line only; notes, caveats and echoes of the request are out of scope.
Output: 6:00
